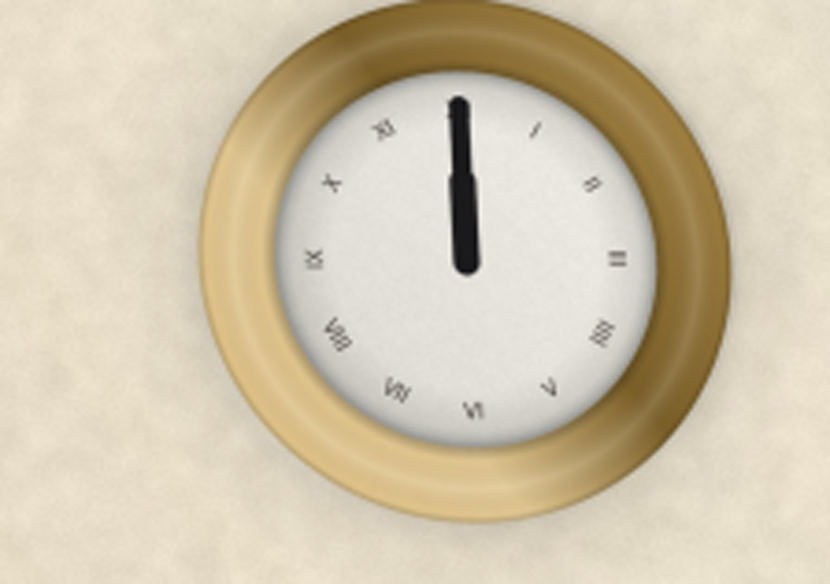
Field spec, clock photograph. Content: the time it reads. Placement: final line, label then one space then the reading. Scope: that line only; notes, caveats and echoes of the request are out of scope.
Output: 12:00
